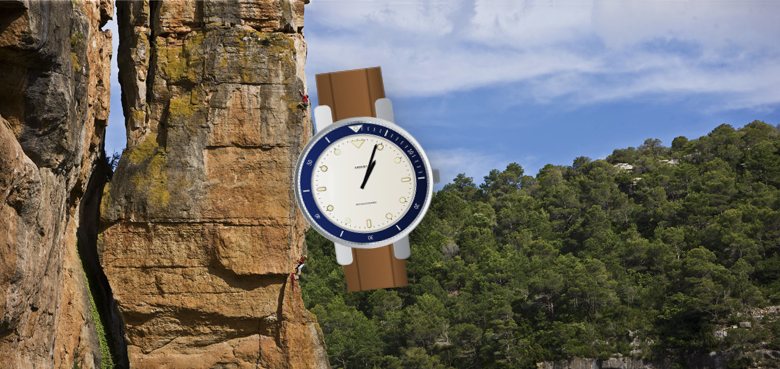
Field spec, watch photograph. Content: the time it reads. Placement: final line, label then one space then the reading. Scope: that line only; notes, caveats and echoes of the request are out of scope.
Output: 1:04
